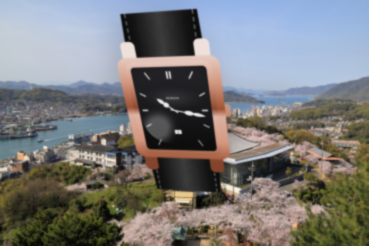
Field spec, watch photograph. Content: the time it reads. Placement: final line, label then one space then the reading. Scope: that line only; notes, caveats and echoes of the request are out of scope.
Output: 10:17
